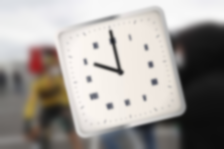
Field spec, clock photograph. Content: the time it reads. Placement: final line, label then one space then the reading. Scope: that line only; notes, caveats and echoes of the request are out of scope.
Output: 10:00
